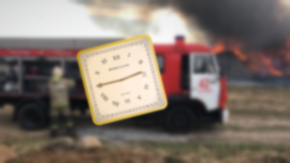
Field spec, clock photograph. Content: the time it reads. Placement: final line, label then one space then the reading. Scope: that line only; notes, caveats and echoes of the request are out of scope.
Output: 2:45
